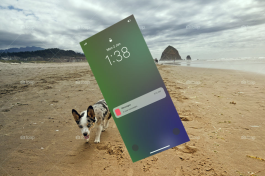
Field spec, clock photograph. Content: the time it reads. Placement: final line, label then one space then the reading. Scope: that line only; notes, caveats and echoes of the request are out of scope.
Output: 1:38
